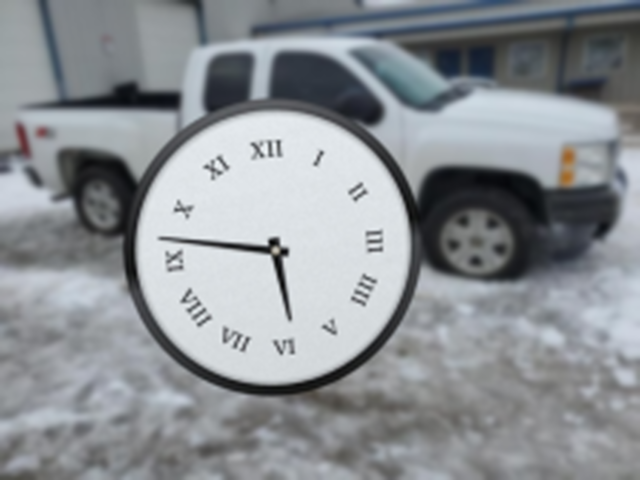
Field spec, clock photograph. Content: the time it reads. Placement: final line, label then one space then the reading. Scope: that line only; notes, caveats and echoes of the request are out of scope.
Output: 5:47
